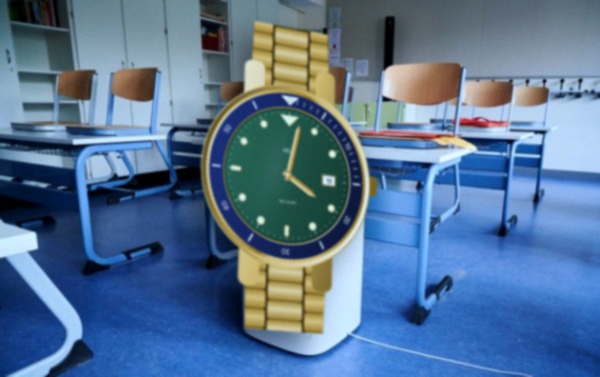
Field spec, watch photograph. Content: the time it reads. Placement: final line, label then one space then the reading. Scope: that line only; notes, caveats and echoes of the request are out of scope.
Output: 4:02
